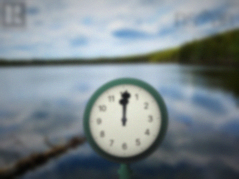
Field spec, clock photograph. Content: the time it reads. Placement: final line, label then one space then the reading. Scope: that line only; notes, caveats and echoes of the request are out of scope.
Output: 12:01
